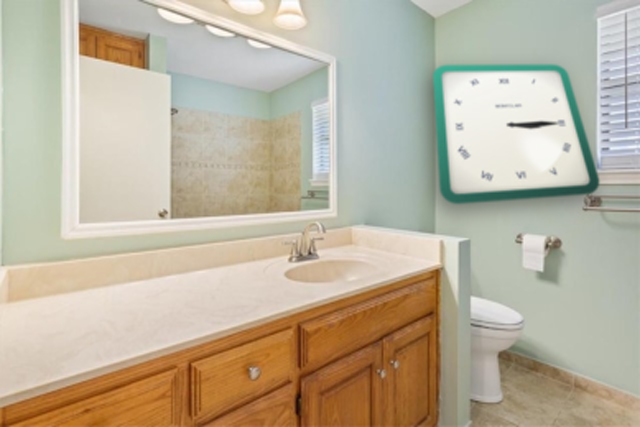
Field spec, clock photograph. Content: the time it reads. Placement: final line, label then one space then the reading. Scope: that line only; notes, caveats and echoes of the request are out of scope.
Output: 3:15
